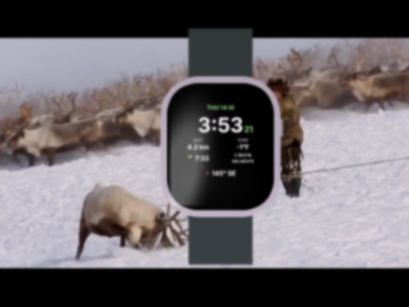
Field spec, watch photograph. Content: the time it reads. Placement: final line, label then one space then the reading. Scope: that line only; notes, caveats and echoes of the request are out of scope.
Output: 3:53
